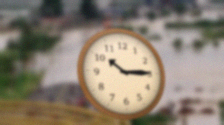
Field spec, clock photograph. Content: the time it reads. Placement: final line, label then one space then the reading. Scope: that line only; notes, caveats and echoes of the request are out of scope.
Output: 10:15
